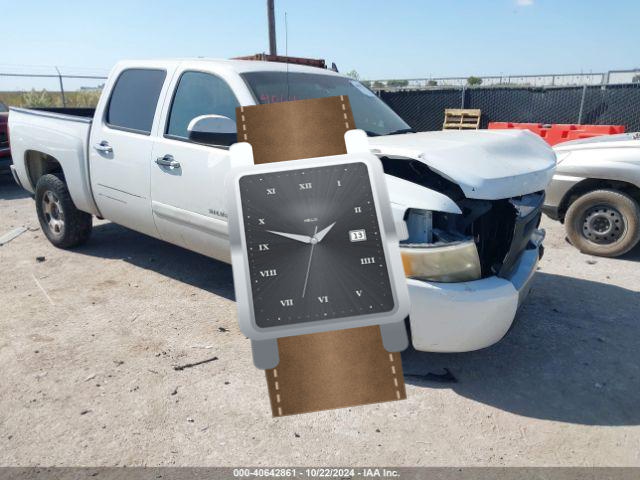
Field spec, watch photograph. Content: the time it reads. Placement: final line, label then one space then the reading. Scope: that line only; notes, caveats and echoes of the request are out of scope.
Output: 1:48:33
